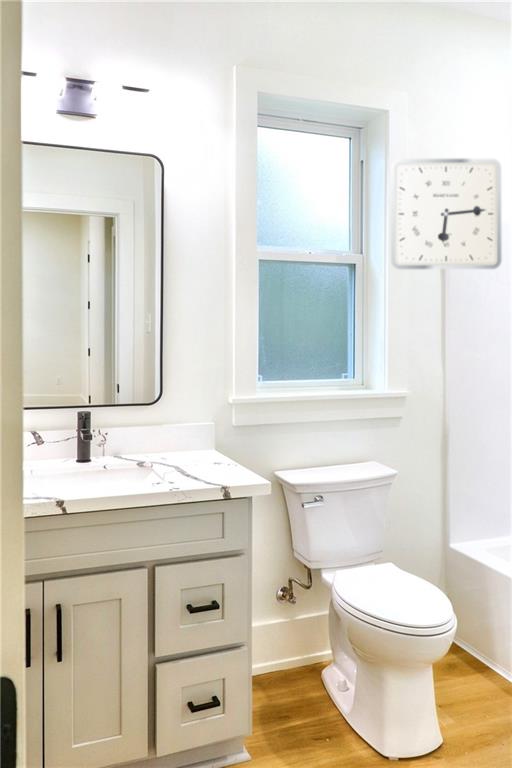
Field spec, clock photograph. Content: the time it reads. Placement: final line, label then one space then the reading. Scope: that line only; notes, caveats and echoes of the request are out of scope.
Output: 6:14
